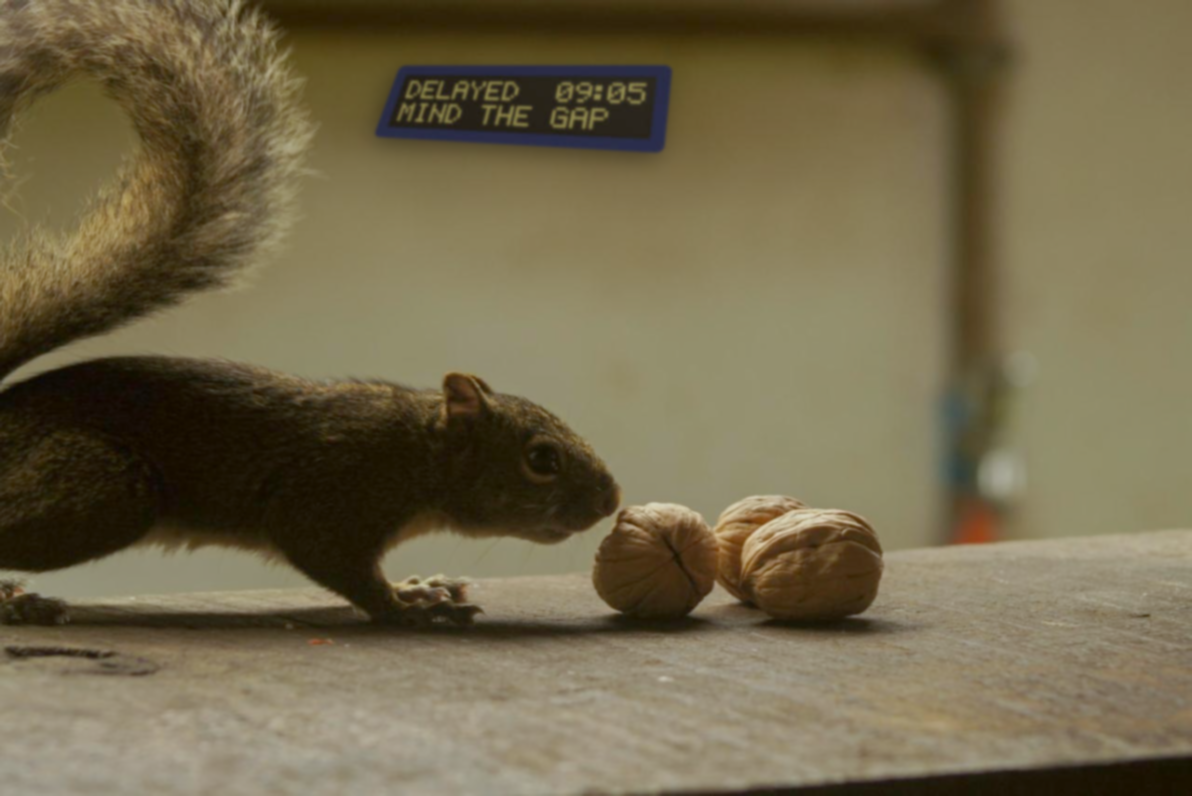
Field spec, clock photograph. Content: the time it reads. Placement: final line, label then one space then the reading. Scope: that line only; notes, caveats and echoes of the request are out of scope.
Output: 9:05
